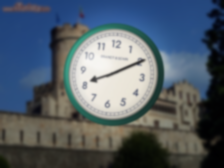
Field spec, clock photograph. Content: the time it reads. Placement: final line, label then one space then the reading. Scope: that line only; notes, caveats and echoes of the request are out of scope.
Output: 8:10
